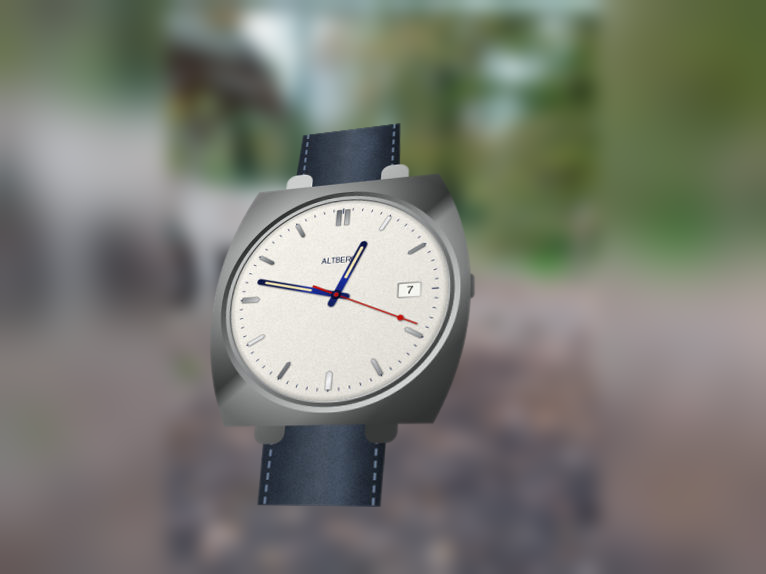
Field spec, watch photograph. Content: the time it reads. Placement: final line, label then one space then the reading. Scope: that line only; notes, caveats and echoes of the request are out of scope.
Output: 12:47:19
